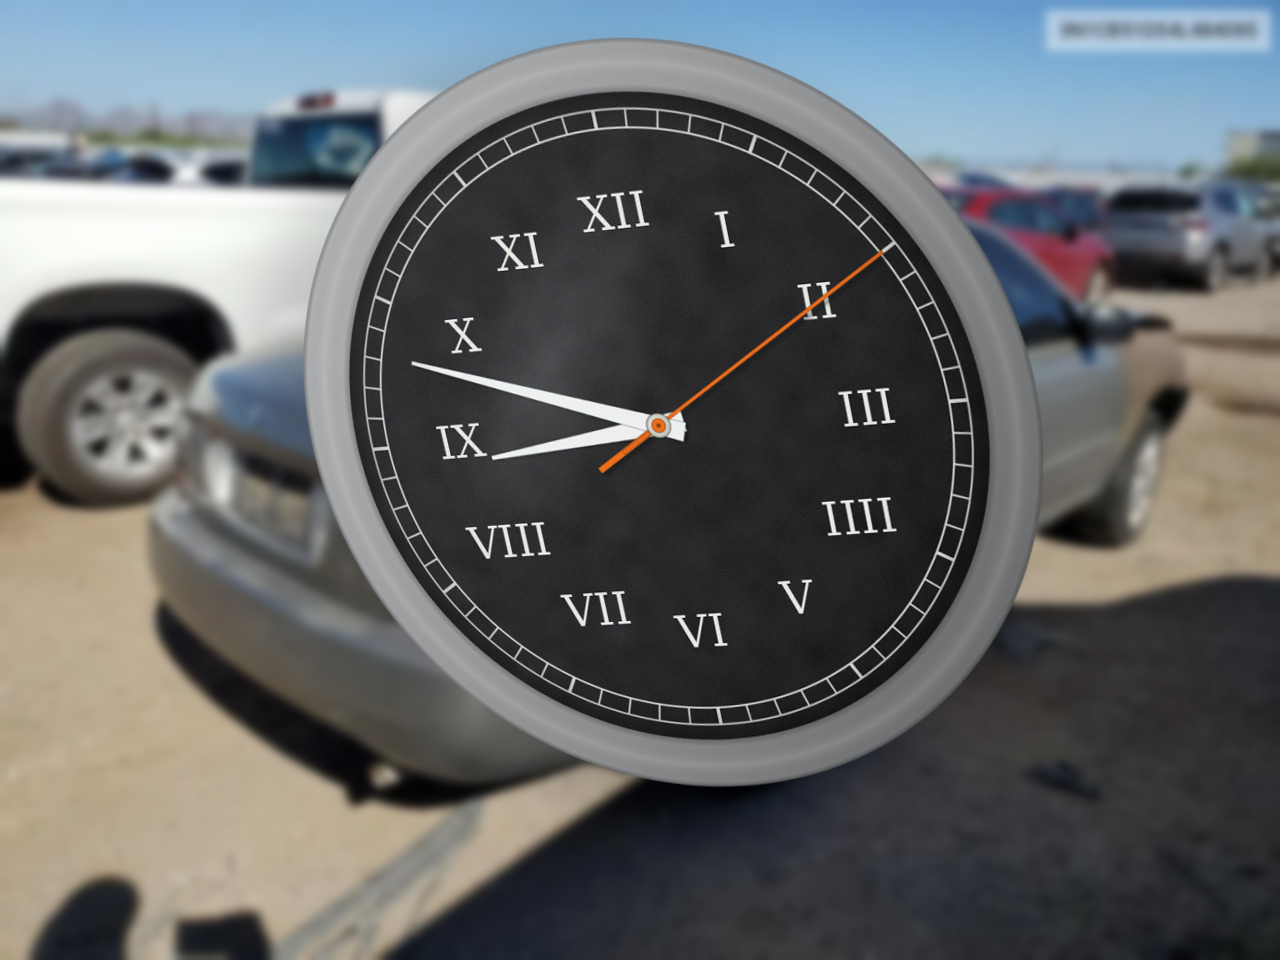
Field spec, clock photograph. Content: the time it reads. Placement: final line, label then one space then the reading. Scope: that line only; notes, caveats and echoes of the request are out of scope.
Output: 8:48:10
